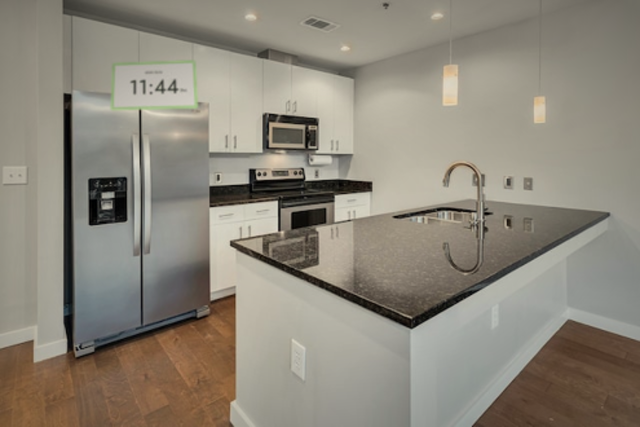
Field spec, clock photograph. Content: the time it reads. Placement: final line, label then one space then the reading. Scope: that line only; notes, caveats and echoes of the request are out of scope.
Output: 11:44
